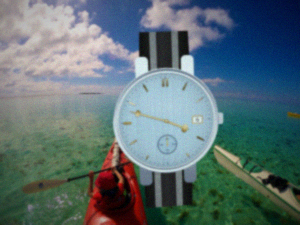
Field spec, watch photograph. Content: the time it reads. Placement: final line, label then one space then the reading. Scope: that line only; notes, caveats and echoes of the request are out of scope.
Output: 3:48
